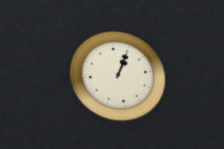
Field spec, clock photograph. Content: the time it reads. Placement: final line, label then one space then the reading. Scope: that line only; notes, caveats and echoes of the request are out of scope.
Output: 1:05
